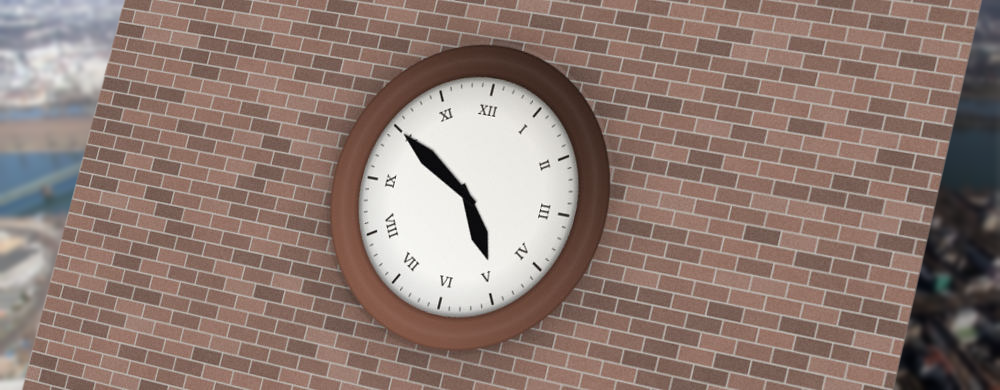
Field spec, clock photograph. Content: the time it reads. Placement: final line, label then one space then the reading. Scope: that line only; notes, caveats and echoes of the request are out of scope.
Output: 4:50
